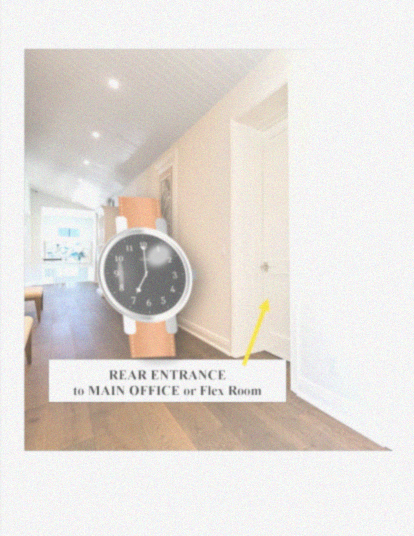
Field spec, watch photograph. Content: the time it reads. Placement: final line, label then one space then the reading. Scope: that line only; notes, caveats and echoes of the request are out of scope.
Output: 7:00
